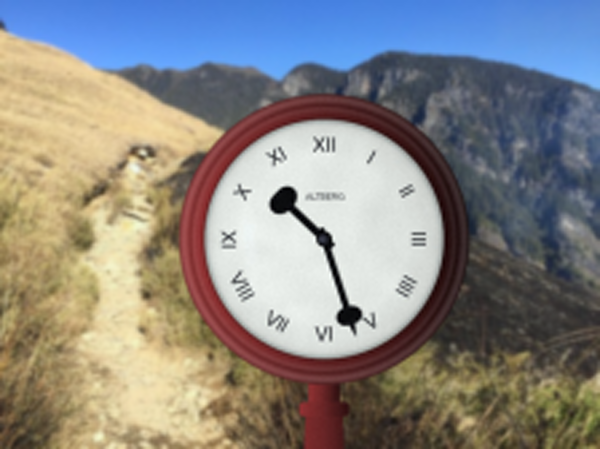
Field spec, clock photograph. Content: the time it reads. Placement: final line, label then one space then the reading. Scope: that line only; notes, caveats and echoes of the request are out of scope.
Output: 10:27
